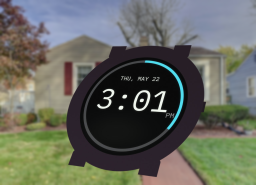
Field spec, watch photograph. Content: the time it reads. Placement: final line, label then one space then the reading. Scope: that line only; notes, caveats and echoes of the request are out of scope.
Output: 3:01
